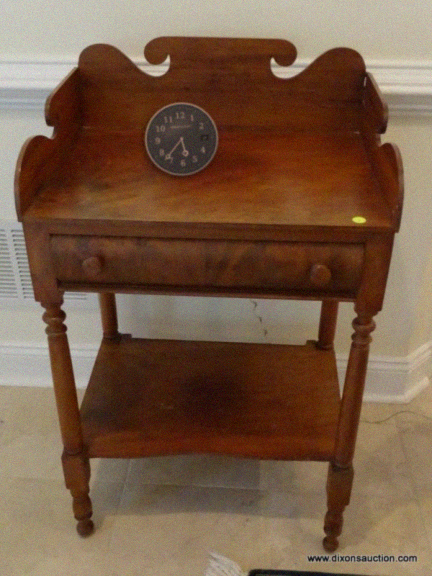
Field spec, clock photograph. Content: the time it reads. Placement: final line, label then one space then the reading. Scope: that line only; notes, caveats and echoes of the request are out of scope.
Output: 5:37
